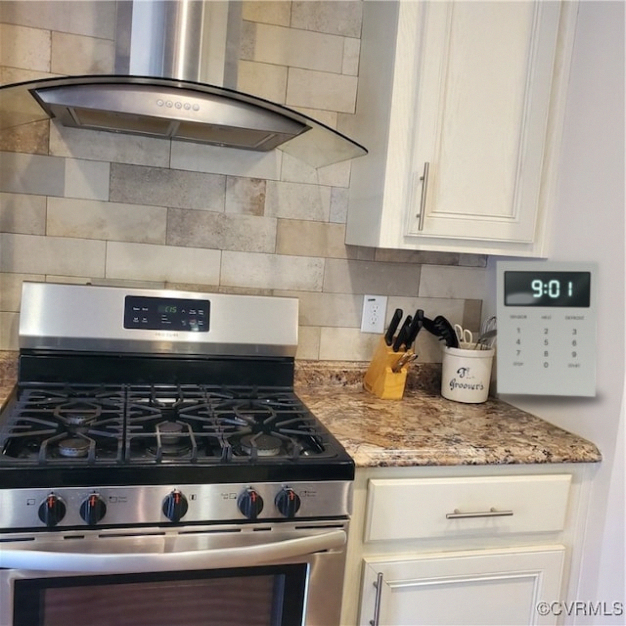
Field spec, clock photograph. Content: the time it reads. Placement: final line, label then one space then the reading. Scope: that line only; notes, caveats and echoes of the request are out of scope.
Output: 9:01
